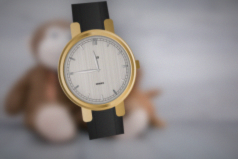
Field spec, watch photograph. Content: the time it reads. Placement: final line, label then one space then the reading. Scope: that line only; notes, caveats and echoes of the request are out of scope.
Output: 11:45
